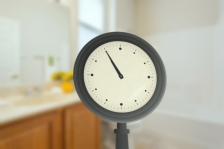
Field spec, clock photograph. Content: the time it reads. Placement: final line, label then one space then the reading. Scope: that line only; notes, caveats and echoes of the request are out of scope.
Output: 10:55
